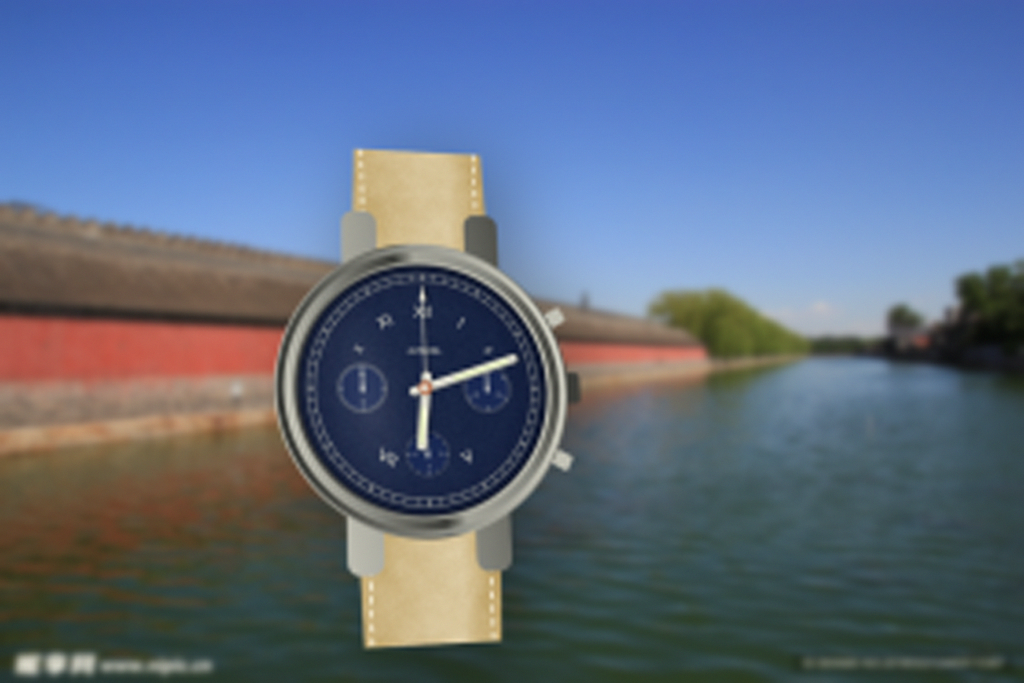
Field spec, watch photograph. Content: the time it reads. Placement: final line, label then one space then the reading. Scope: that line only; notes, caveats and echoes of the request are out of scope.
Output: 6:12
